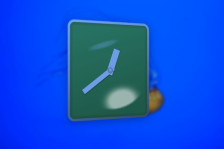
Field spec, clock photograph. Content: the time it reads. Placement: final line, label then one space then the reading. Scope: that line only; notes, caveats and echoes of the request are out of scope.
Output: 12:39
